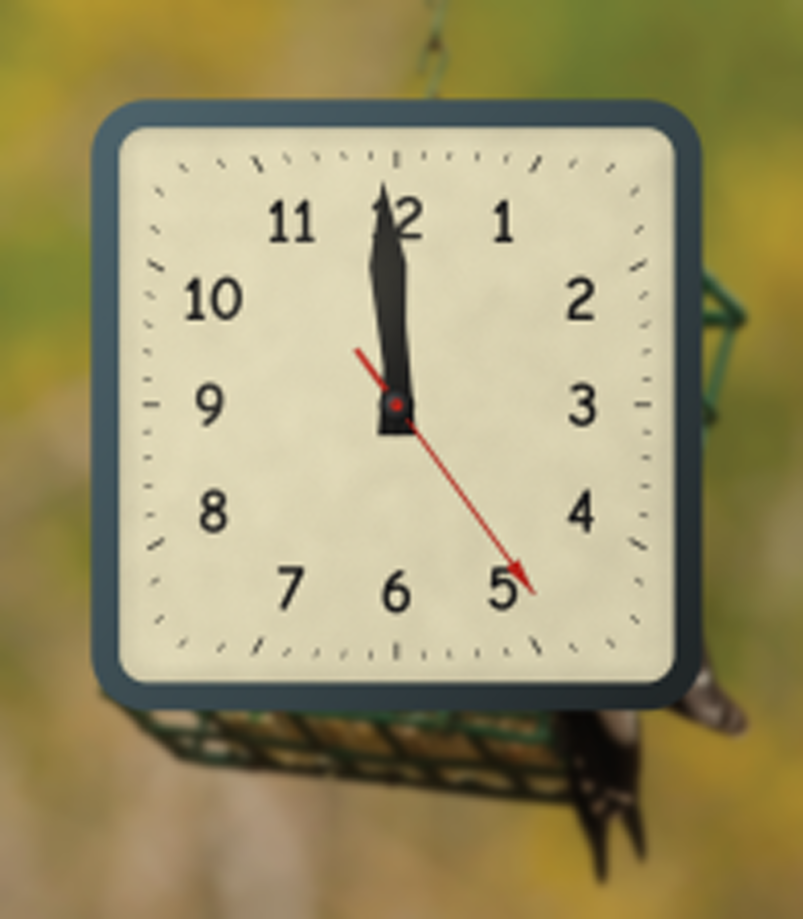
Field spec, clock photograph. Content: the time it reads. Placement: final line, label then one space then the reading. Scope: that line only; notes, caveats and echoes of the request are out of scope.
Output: 11:59:24
